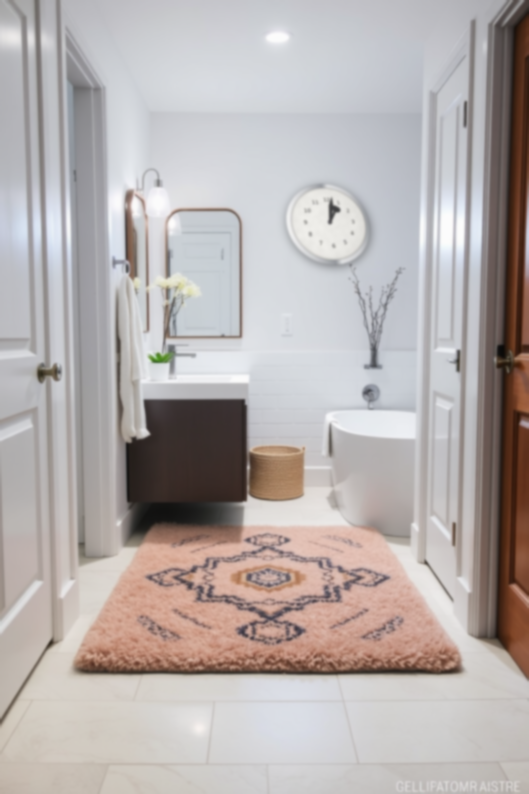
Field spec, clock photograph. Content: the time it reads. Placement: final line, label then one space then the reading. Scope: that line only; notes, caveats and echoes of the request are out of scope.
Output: 1:02
